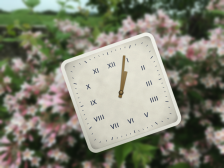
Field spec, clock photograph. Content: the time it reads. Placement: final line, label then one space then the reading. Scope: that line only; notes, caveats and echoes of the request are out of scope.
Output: 1:04
